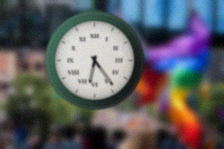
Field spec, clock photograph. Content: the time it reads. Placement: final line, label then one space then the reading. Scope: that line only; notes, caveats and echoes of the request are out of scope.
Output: 6:24
